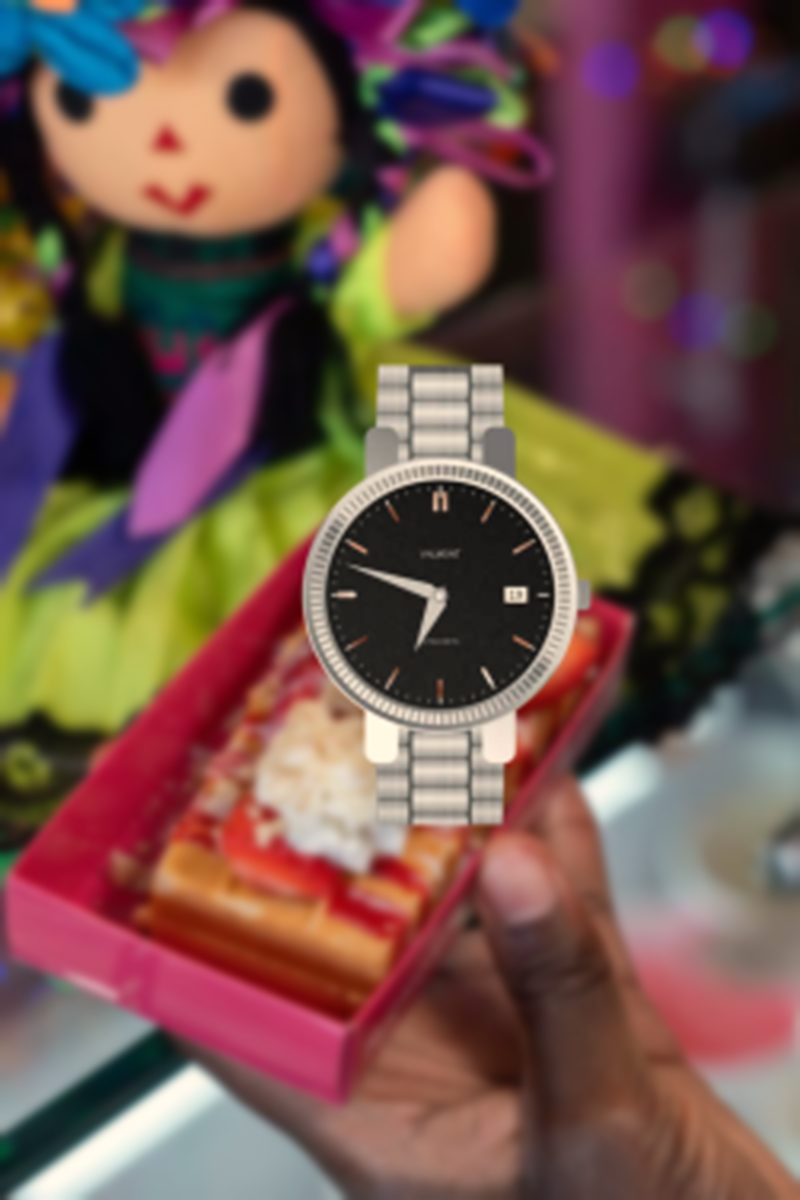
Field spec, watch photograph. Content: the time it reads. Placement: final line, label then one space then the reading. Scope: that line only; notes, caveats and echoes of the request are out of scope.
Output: 6:48
